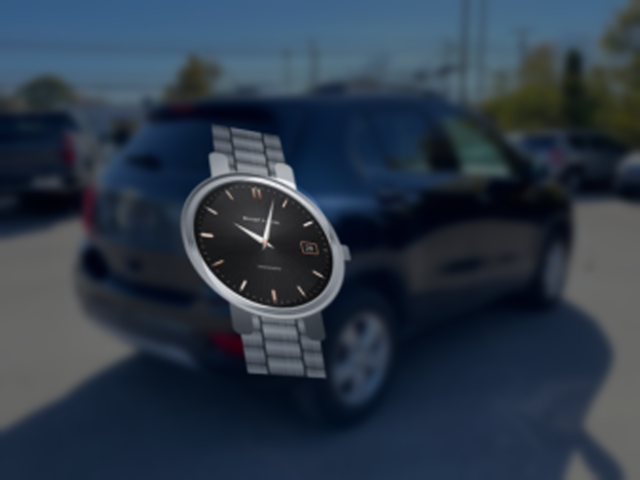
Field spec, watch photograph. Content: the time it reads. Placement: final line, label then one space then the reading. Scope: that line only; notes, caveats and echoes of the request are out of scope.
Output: 10:03
